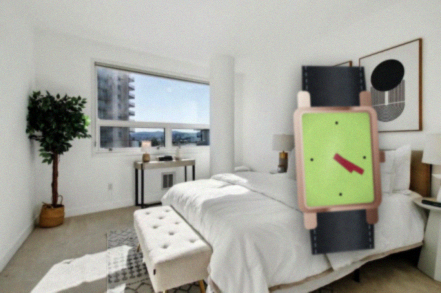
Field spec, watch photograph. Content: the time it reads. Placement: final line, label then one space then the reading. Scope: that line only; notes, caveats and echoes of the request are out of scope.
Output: 4:20
